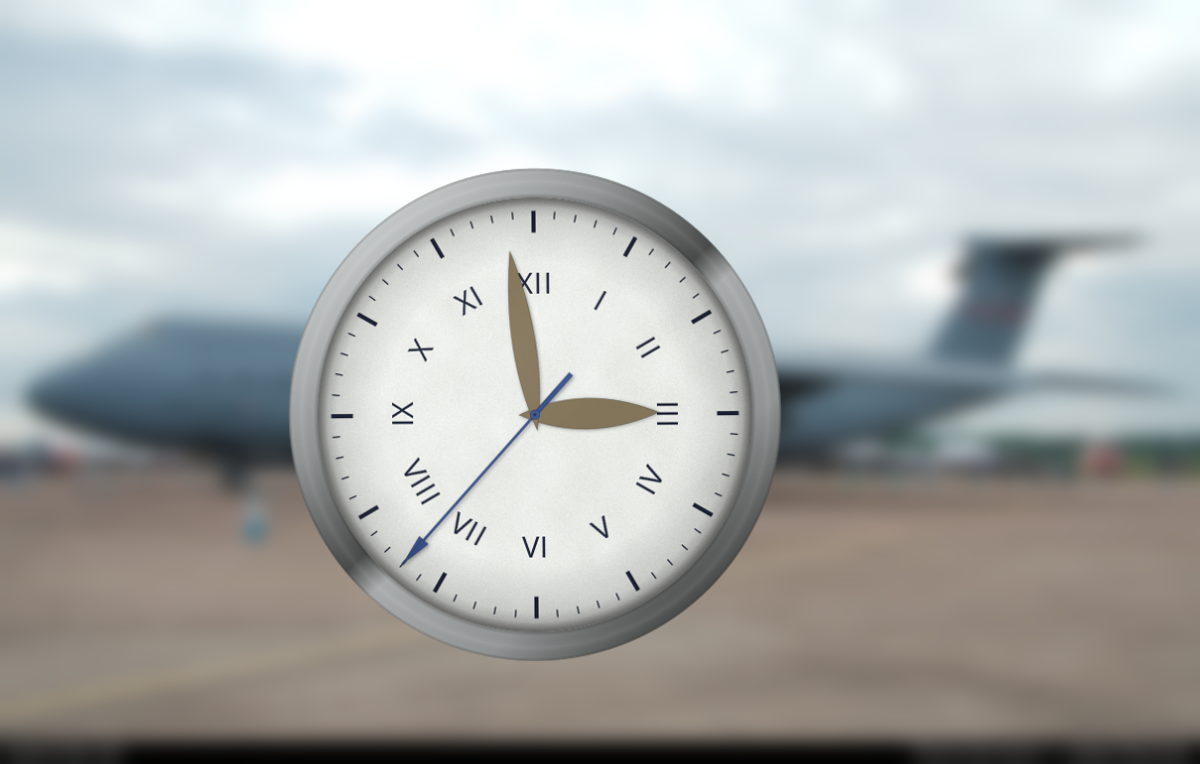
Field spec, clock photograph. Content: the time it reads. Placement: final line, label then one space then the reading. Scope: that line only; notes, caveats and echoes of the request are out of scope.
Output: 2:58:37
